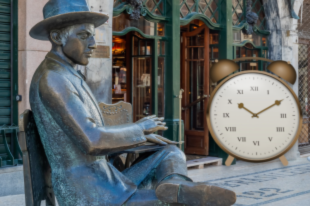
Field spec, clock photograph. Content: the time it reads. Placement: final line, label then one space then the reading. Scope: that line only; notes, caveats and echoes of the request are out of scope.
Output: 10:10
